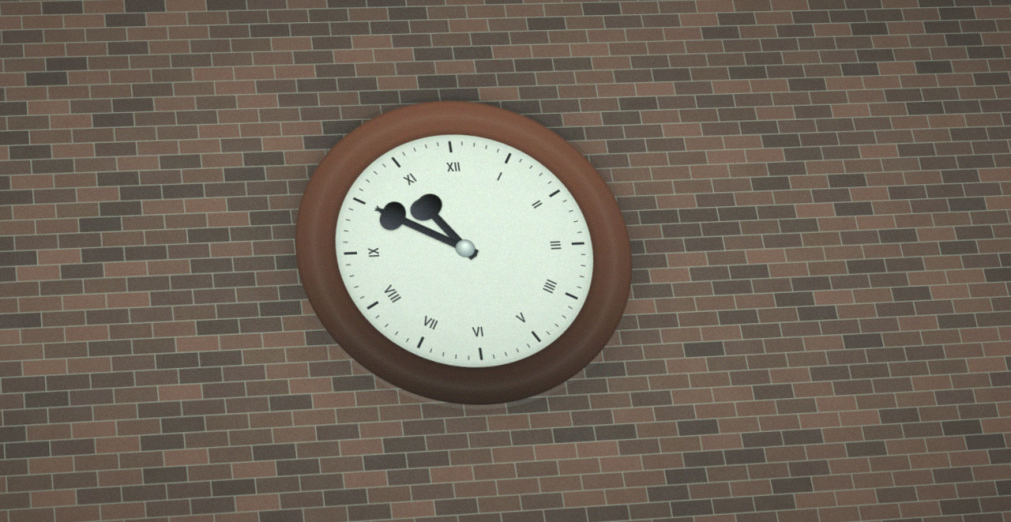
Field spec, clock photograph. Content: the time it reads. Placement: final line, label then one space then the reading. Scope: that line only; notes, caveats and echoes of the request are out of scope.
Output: 10:50
